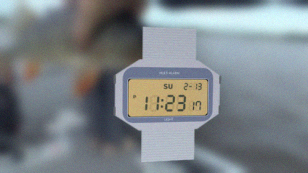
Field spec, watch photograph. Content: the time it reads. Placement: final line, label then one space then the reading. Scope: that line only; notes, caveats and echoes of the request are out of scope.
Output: 11:23:17
